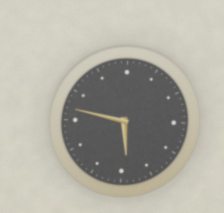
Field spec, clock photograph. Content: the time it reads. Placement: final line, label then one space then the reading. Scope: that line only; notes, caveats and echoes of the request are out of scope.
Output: 5:47
